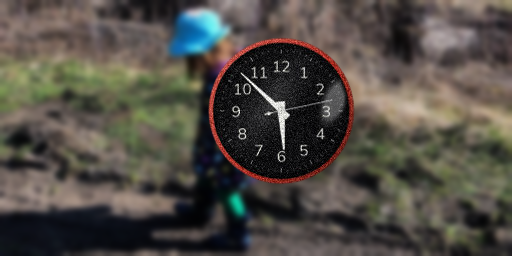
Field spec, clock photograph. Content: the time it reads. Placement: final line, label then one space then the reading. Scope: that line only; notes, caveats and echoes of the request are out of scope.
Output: 5:52:13
